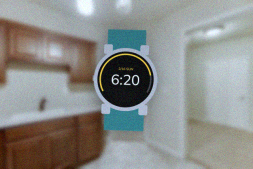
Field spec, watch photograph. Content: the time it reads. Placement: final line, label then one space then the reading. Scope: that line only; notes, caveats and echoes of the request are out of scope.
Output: 6:20
